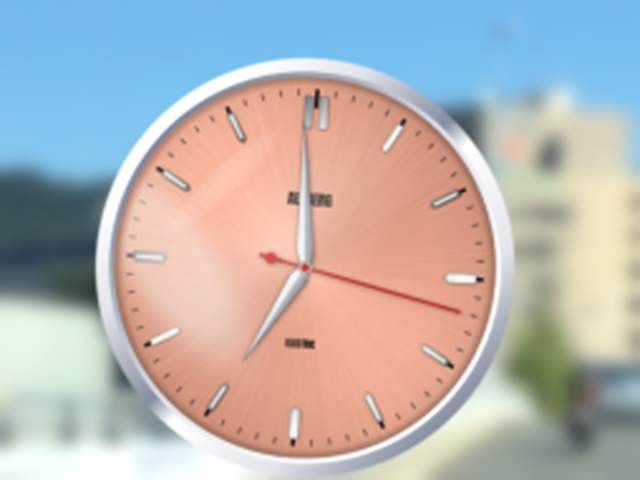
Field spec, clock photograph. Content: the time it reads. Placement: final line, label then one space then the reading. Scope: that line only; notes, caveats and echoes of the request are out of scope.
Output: 6:59:17
